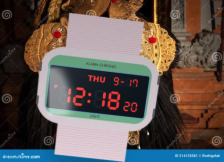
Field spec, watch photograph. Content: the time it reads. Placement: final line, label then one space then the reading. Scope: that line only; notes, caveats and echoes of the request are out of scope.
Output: 12:18:20
